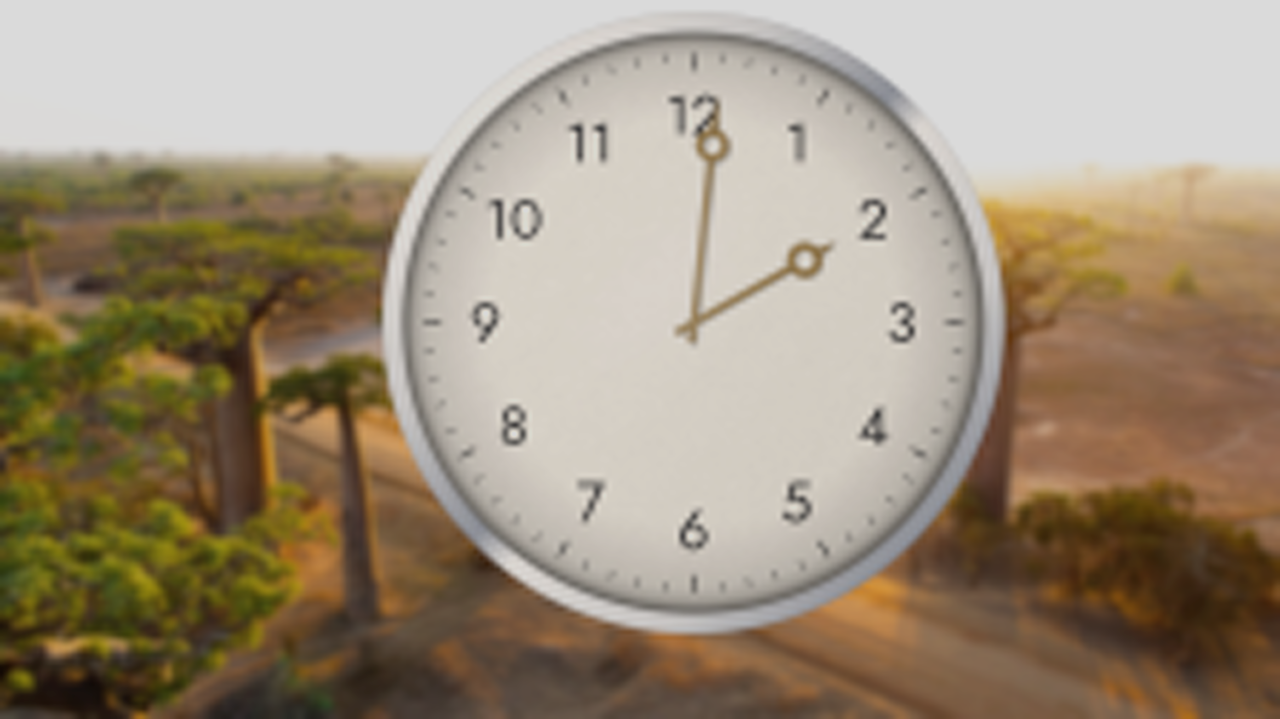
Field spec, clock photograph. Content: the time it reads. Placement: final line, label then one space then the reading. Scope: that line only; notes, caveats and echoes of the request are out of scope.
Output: 2:01
